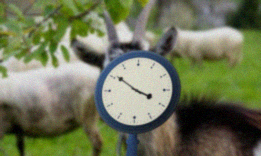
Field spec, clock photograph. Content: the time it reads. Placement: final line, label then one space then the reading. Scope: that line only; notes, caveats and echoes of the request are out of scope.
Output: 3:51
